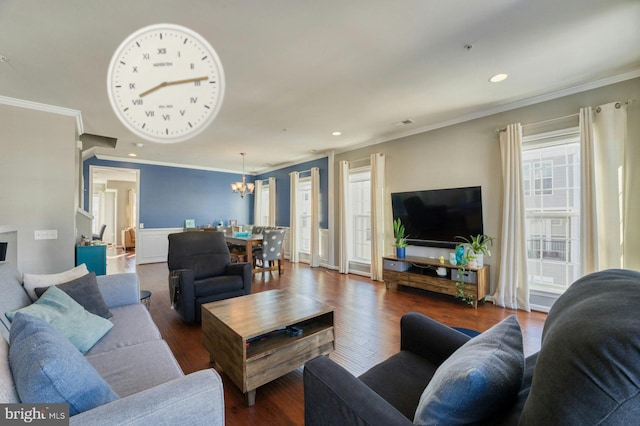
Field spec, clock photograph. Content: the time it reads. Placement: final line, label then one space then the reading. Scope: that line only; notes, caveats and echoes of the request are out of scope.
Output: 8:14
